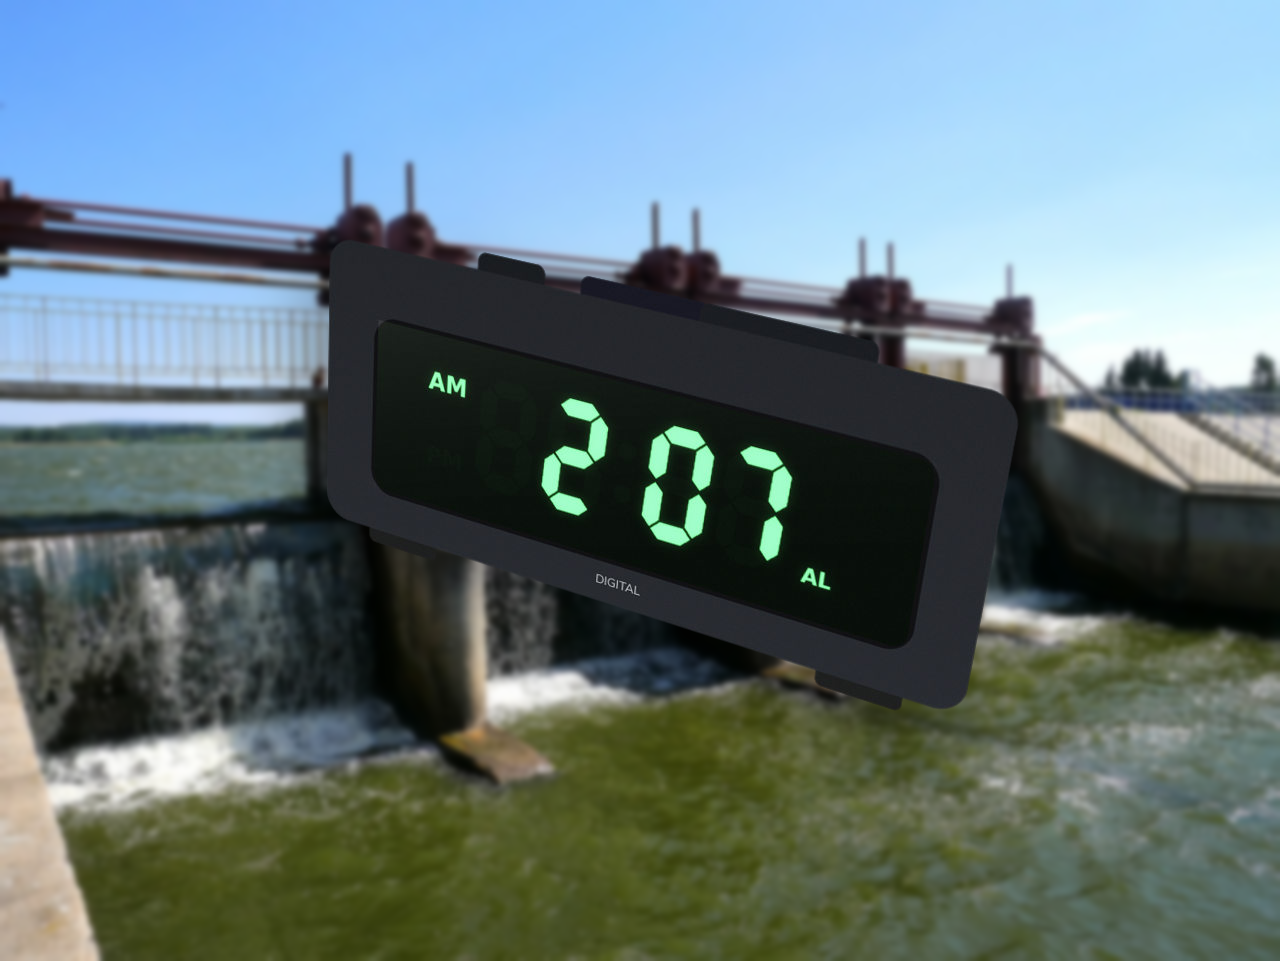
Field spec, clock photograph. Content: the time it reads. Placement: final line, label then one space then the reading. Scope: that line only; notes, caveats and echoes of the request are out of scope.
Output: 2:07
